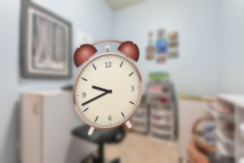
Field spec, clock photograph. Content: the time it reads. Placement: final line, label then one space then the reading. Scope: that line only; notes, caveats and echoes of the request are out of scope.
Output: 9:42
